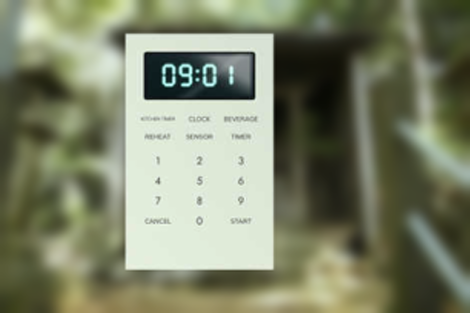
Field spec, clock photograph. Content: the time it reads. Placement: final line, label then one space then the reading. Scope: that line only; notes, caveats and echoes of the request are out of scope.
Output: 9:01
